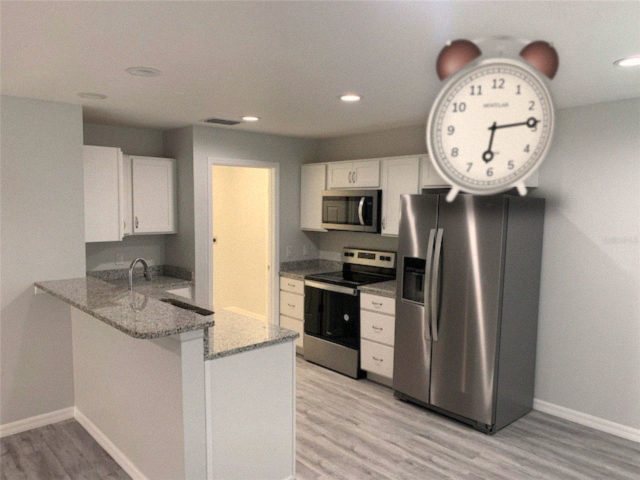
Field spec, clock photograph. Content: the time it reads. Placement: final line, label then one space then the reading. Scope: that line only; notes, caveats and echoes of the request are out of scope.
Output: 6:14
